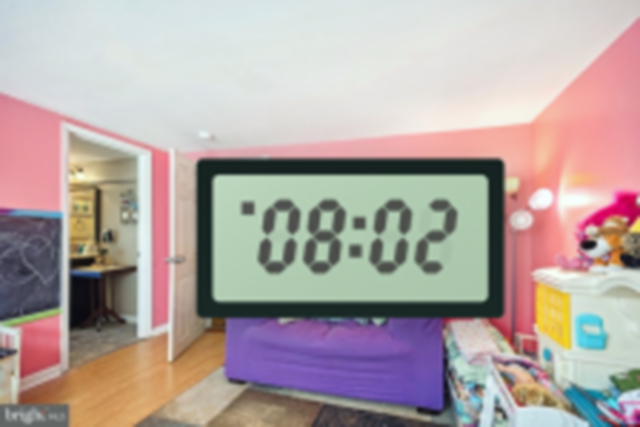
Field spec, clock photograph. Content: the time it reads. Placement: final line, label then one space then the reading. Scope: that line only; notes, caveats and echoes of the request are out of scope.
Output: 8:02
